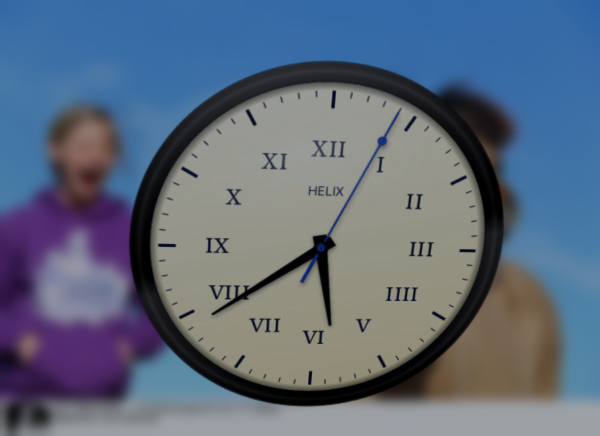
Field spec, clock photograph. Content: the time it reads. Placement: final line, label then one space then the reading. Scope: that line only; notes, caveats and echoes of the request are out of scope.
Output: 5:39:04
